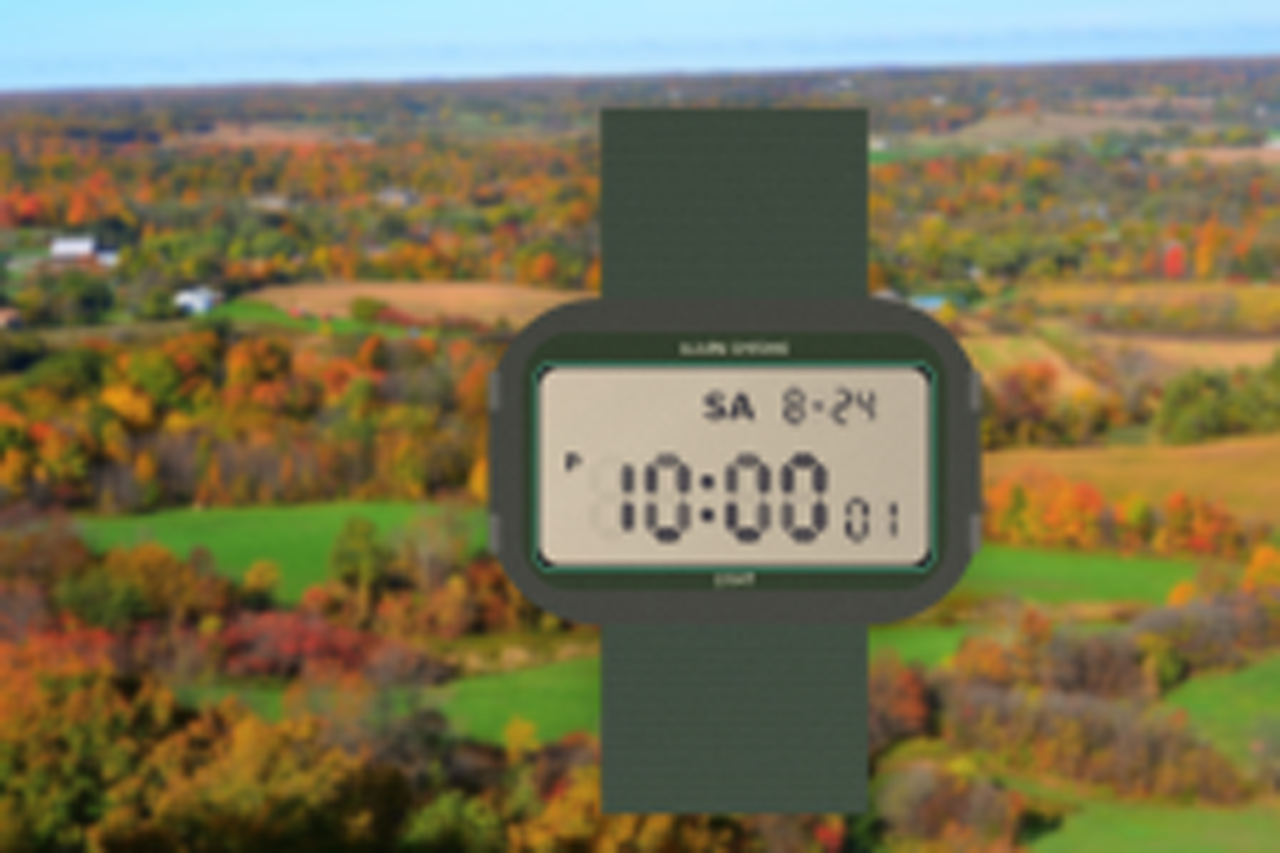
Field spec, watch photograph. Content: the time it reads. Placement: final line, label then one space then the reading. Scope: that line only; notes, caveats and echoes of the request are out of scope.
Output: 10:00:01
